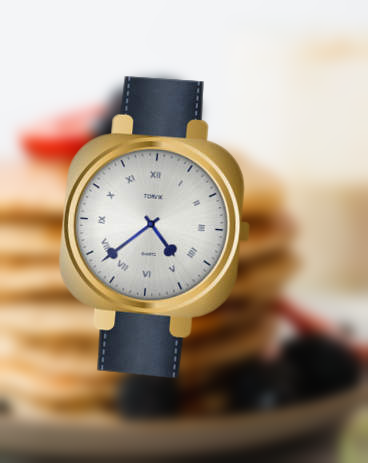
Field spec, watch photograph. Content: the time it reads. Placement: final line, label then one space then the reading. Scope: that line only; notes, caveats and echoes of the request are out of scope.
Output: 4:38
